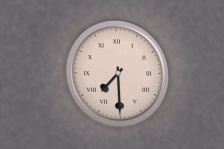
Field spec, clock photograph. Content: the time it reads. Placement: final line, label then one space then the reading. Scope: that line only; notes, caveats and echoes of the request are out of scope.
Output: 7:30
